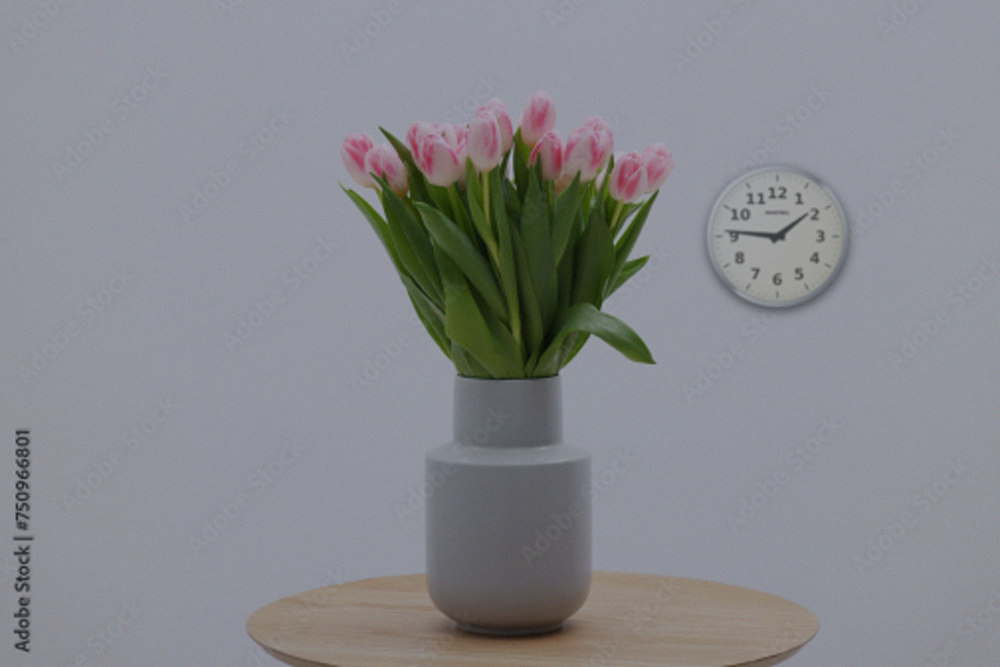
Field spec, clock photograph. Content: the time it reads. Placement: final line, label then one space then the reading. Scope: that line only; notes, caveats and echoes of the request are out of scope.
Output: 1:46
